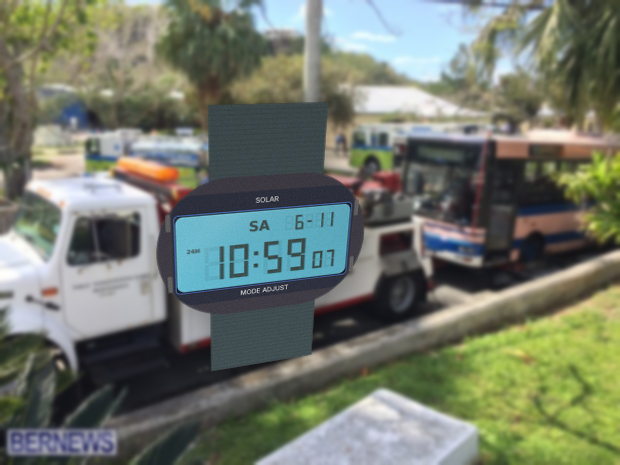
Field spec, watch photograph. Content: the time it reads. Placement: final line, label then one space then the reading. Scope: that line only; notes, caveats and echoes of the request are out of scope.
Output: 10:59:07
